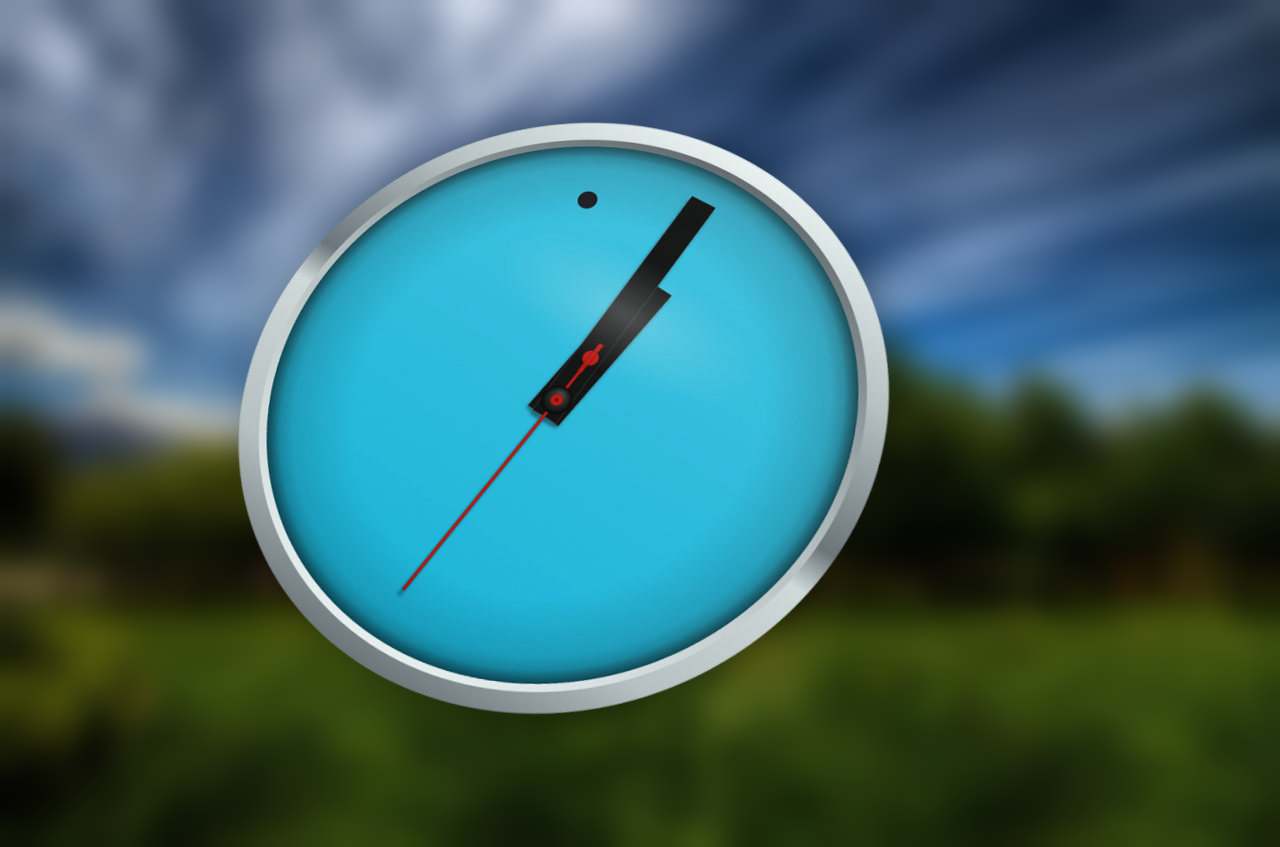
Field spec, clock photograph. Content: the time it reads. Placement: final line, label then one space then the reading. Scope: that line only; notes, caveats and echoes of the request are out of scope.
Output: 1:04:35
